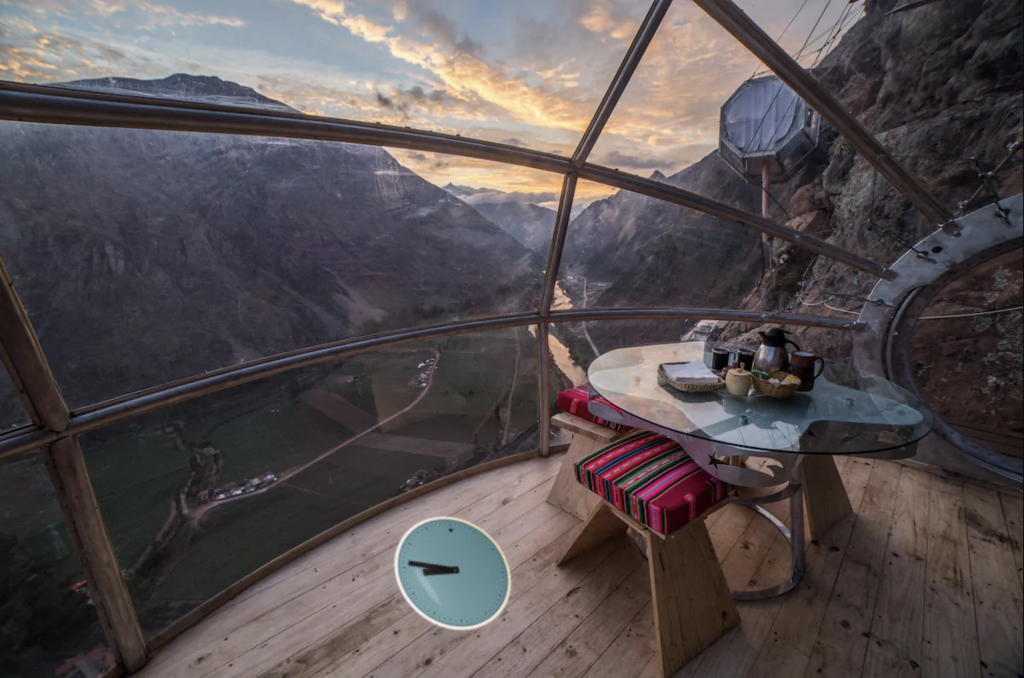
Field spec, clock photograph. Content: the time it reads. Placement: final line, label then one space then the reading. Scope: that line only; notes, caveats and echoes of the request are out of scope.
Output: 8:46
